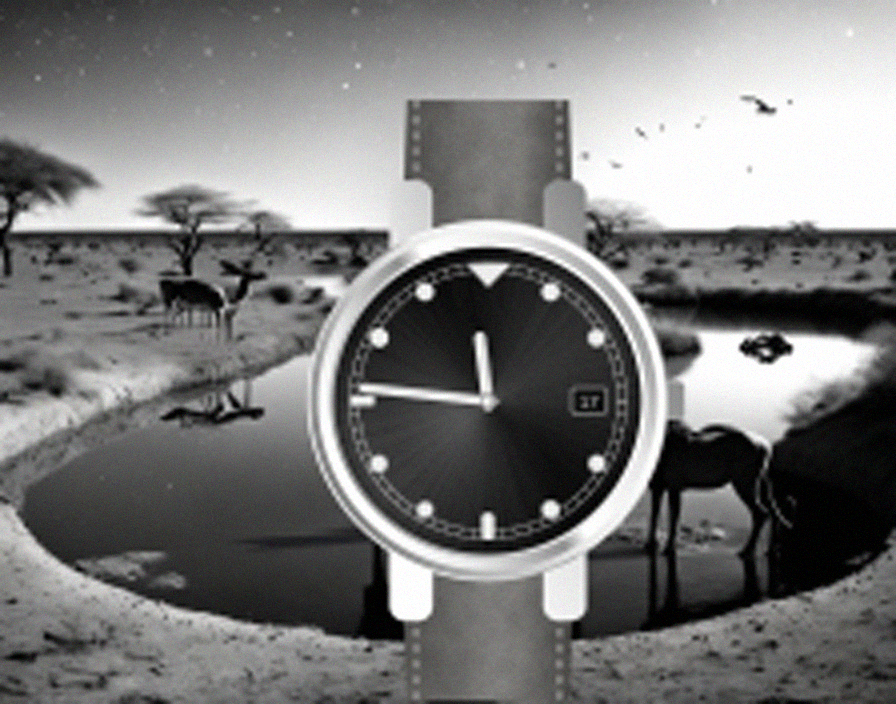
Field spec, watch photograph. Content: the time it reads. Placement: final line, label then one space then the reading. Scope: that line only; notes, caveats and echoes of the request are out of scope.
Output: 11:46
